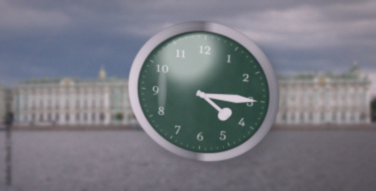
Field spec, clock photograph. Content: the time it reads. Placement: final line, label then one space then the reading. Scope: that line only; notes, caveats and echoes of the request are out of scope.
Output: 4:15
